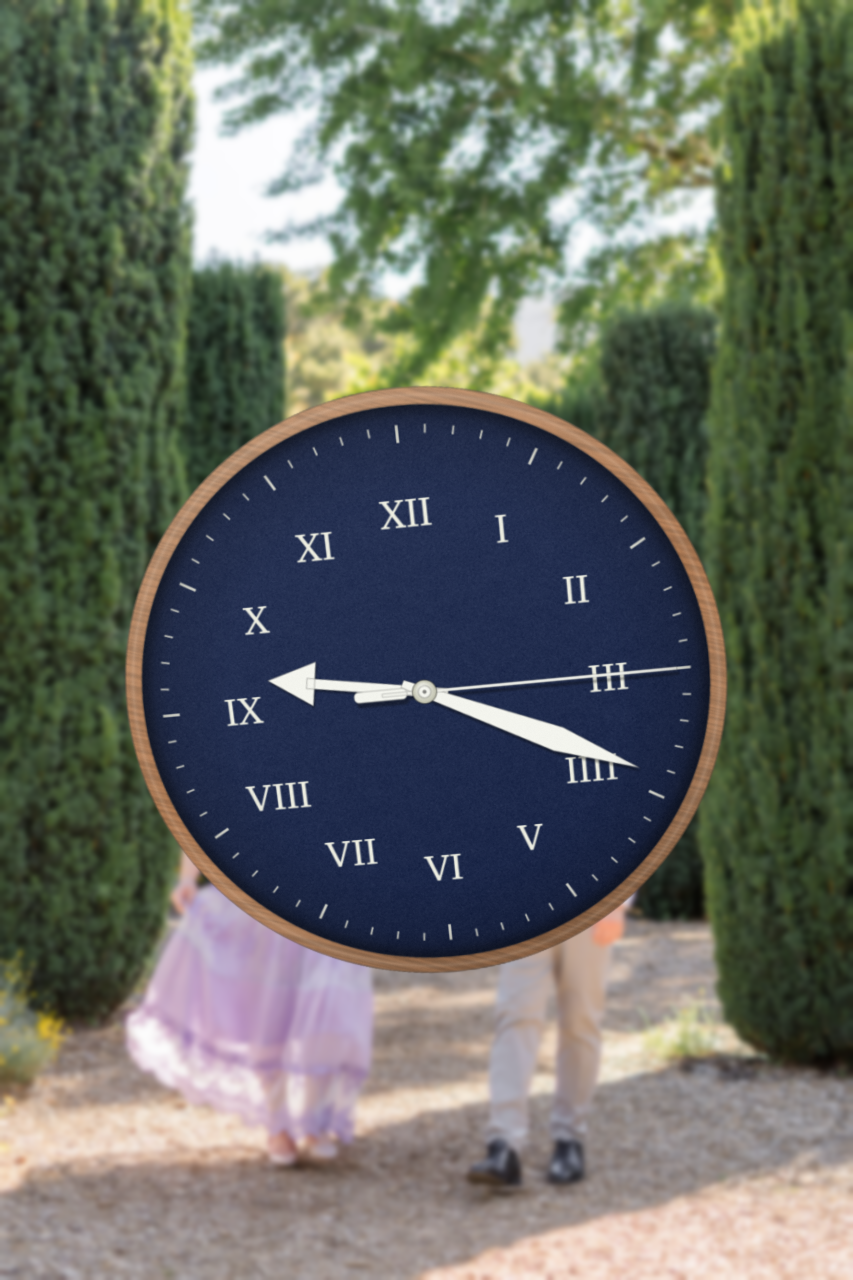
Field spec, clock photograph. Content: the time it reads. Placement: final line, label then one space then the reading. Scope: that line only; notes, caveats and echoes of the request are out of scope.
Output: 9:19:15
